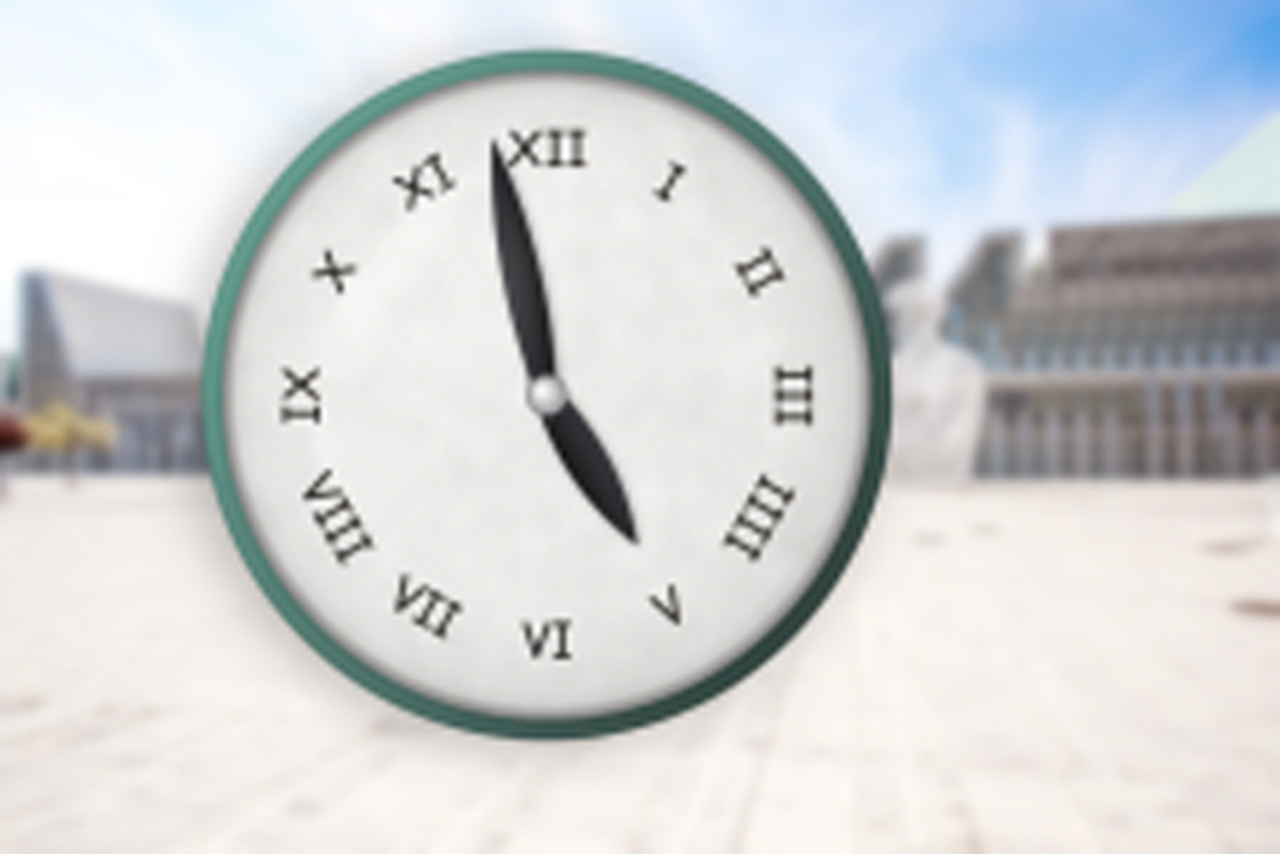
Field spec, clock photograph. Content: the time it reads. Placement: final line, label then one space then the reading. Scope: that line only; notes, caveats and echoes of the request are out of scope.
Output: 4:58
